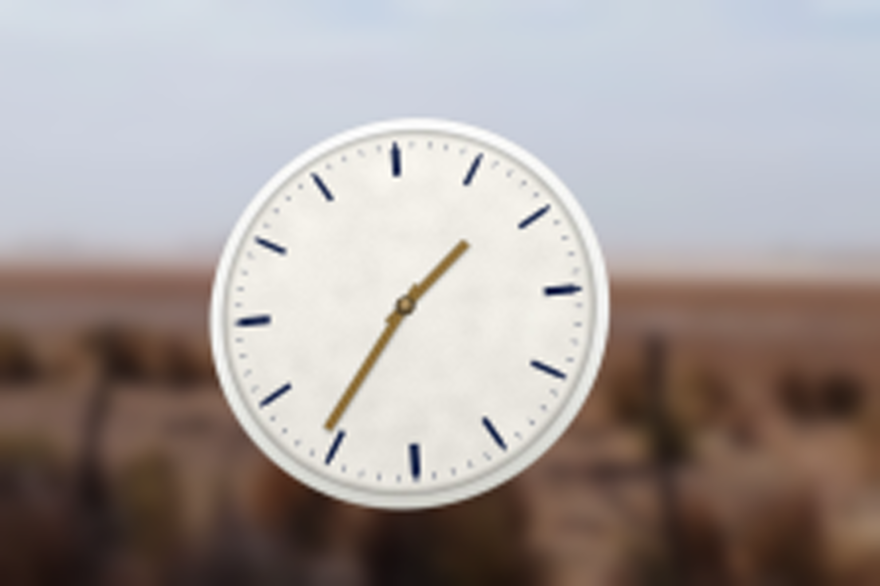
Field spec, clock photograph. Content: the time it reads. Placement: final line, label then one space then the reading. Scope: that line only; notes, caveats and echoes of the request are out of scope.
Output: 1:36
